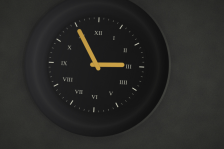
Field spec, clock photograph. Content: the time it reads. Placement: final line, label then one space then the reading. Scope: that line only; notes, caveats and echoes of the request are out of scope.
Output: 2:55
